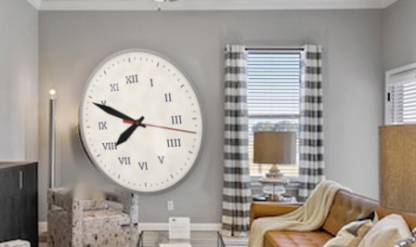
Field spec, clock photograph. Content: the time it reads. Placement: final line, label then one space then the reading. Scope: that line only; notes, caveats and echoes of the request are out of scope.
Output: 7:49:17
